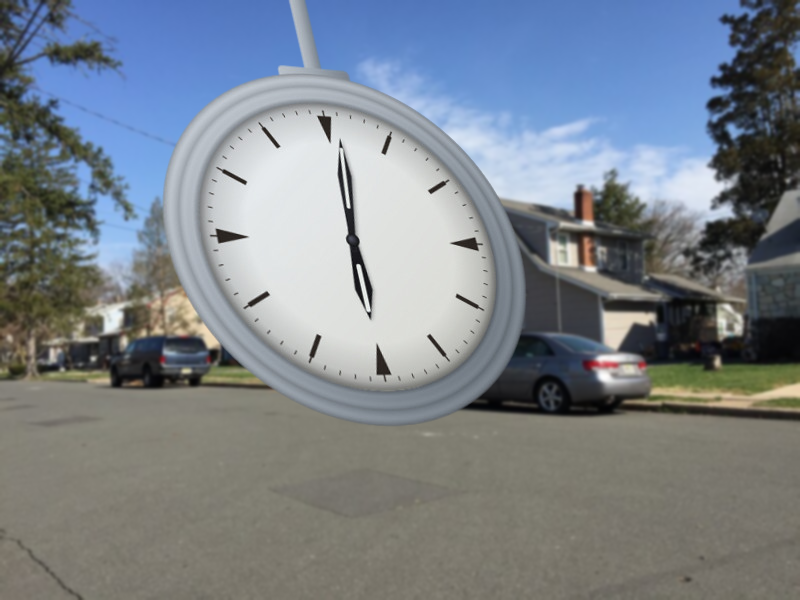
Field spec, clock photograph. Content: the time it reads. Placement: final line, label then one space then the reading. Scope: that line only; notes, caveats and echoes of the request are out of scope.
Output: 6:01
